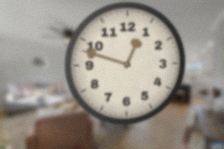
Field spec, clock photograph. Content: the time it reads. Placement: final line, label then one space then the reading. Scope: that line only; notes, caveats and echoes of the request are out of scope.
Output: 12:48
